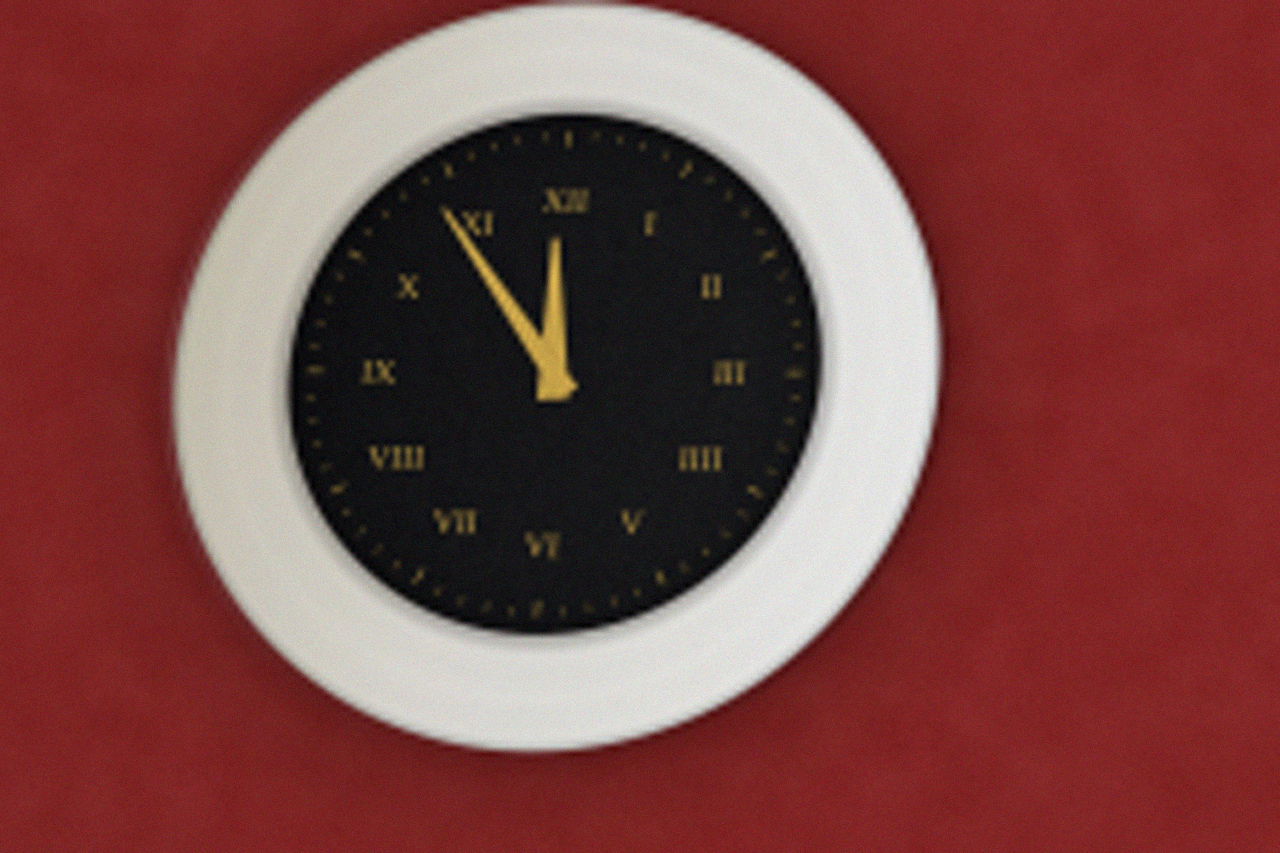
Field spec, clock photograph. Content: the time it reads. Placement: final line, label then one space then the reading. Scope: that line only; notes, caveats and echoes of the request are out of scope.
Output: 11:54
